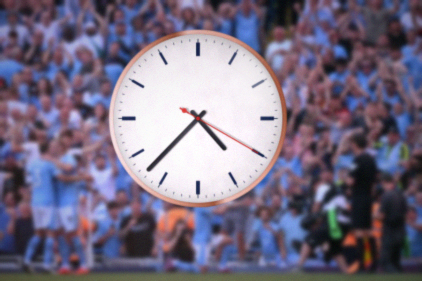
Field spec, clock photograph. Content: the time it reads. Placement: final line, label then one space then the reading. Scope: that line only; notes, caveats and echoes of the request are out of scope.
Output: 4:37:20
